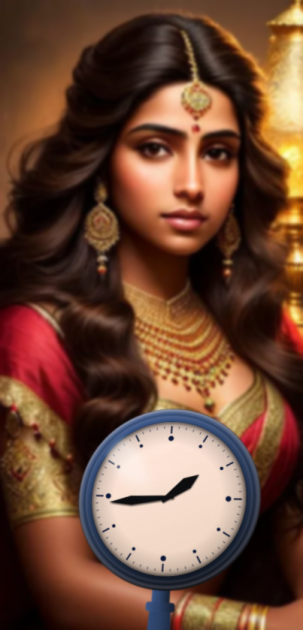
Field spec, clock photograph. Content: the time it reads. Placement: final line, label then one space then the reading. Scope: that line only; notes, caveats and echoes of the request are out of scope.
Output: 1:44
